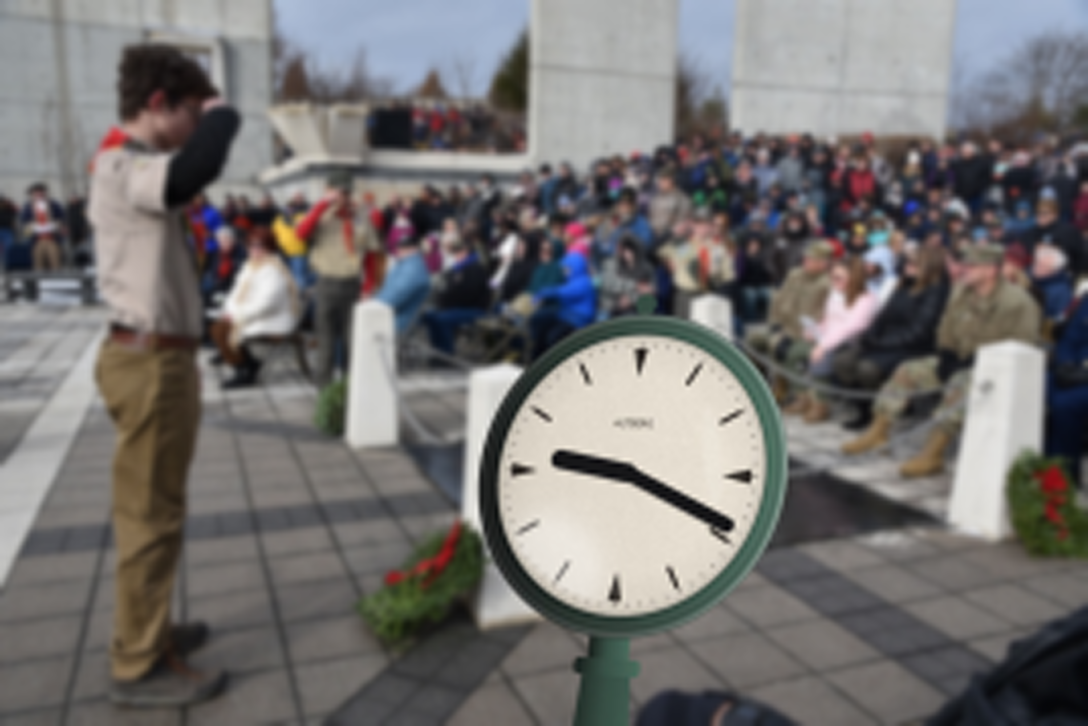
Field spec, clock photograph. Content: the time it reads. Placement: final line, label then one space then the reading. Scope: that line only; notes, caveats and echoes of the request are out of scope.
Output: 9:19
